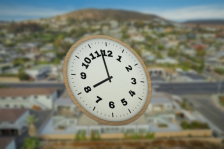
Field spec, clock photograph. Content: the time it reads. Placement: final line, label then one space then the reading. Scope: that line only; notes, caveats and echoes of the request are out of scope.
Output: 7:58
